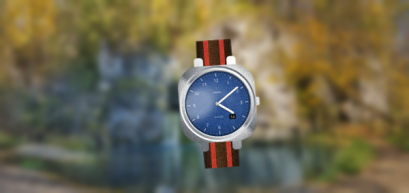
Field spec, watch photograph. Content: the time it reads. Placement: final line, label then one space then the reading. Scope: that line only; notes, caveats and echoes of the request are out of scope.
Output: 4:09
